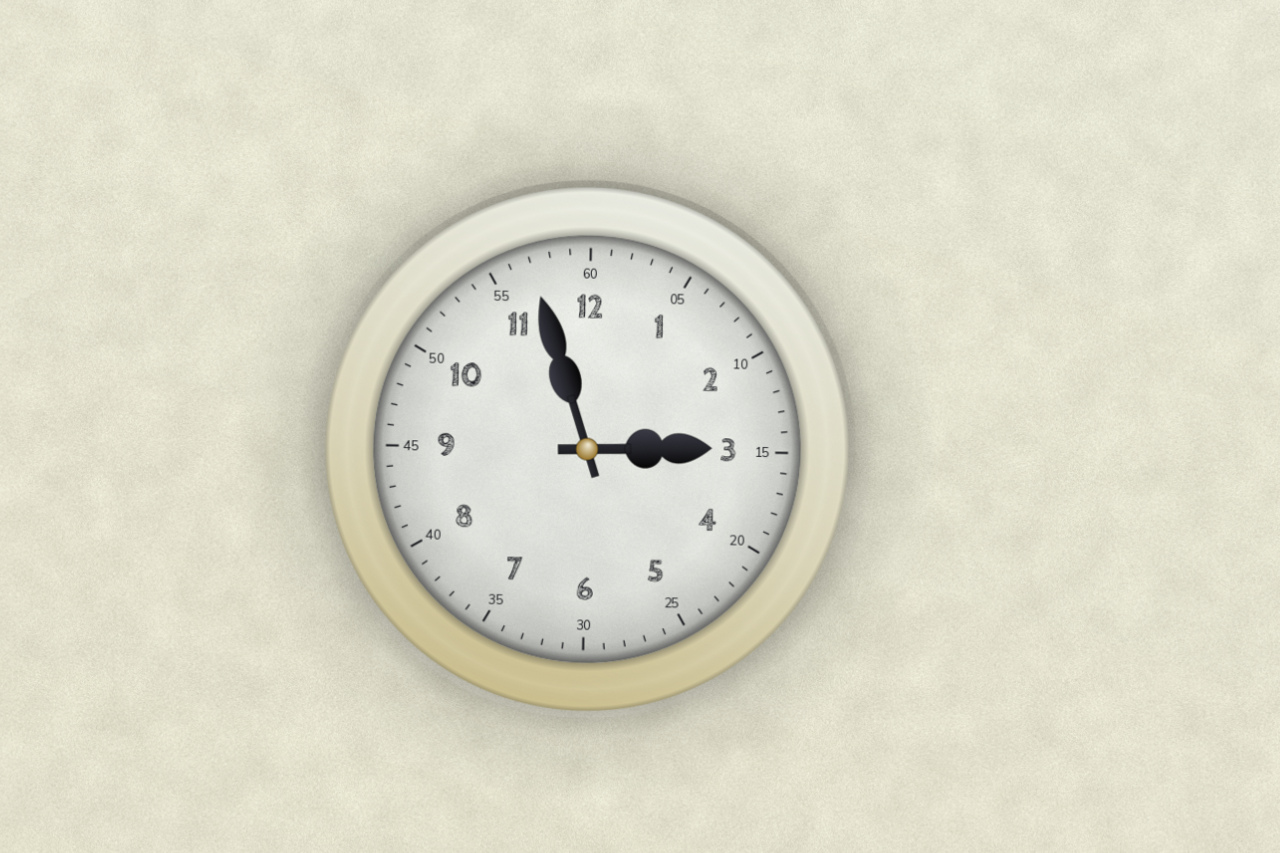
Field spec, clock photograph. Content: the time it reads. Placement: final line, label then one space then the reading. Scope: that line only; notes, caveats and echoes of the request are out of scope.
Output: 2:57
